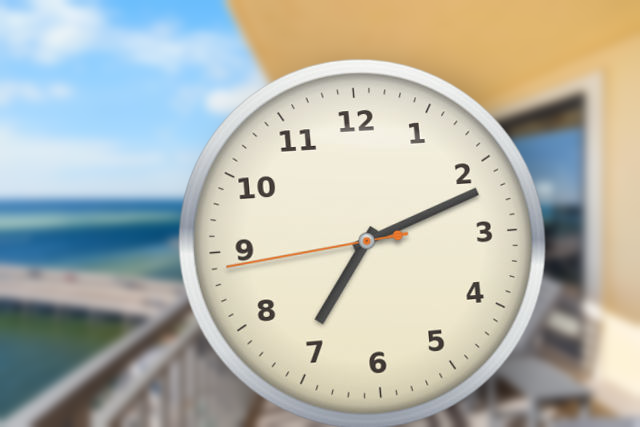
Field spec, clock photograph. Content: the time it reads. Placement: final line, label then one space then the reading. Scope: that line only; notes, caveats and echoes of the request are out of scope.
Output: 7:11:44
